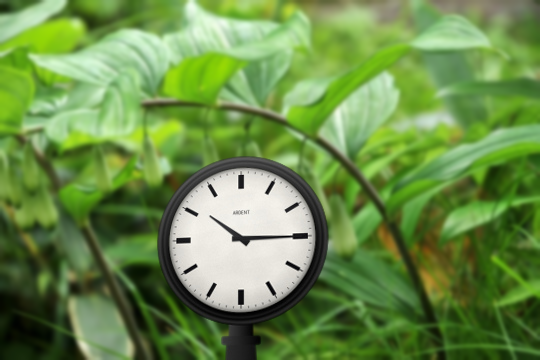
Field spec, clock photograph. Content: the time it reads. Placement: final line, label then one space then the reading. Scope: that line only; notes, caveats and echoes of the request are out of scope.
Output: 10:15
